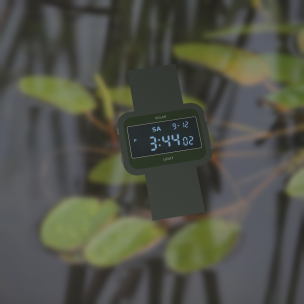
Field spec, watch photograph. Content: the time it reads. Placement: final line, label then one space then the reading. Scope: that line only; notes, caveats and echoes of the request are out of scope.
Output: 3:44:02
